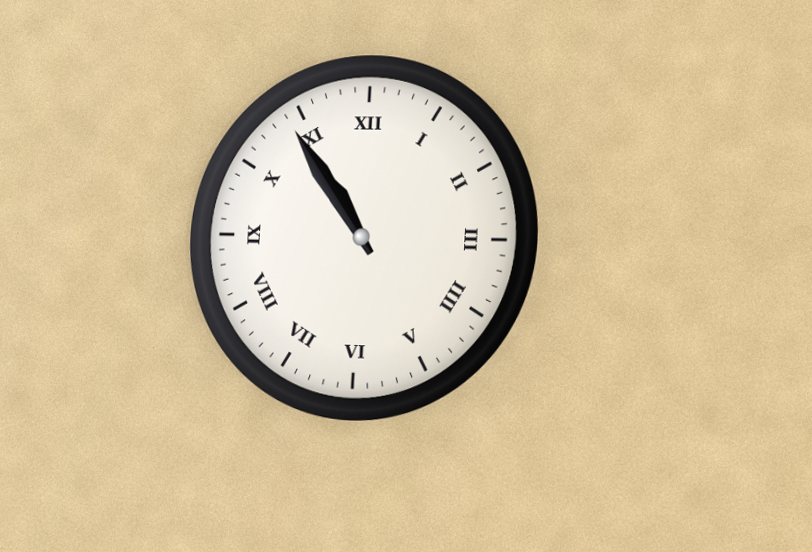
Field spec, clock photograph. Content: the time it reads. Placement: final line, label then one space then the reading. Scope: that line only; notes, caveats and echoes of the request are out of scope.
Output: 10:54
